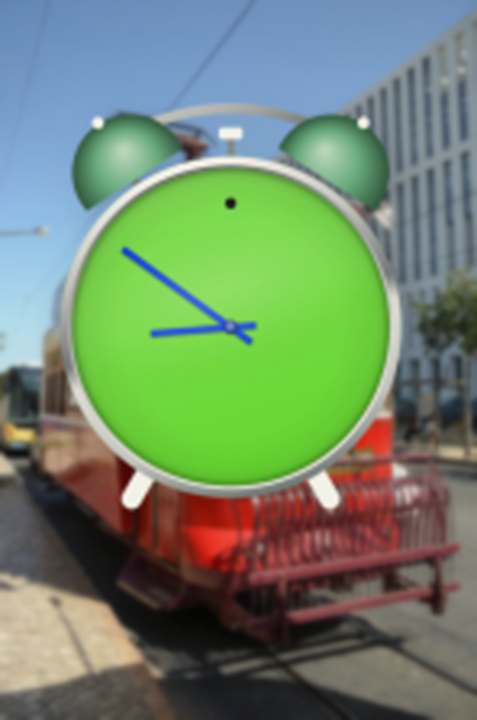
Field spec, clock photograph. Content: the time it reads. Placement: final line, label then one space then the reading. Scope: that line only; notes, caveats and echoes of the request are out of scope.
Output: 8:51
